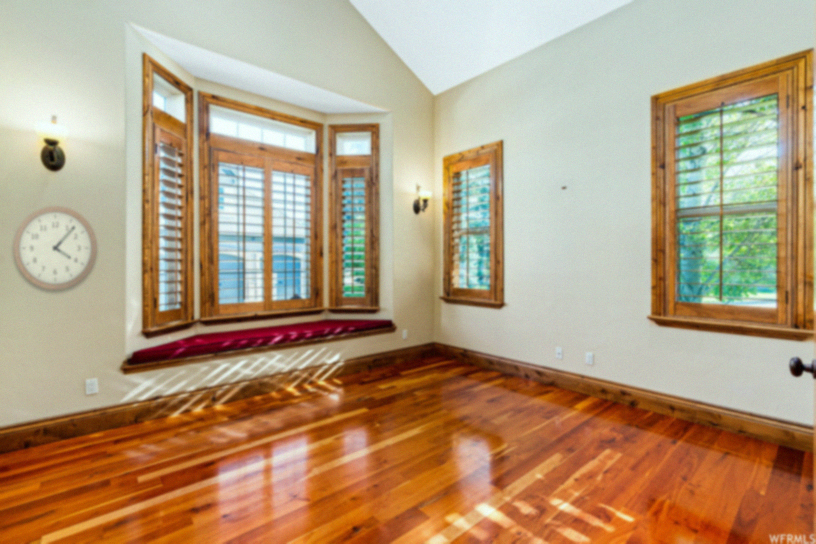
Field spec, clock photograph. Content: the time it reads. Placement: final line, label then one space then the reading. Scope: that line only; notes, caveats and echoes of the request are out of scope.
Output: 4:07
